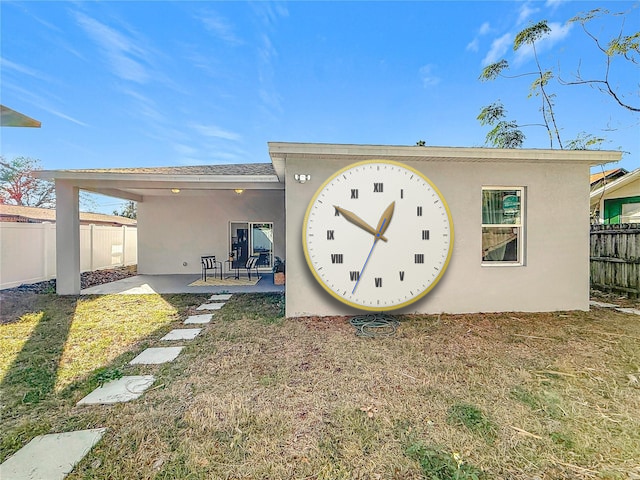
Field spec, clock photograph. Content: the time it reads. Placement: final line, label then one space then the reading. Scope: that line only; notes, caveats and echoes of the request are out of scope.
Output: 12:50:34
